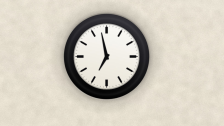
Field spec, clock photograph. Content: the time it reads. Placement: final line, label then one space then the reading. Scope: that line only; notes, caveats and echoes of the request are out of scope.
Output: 6:58
